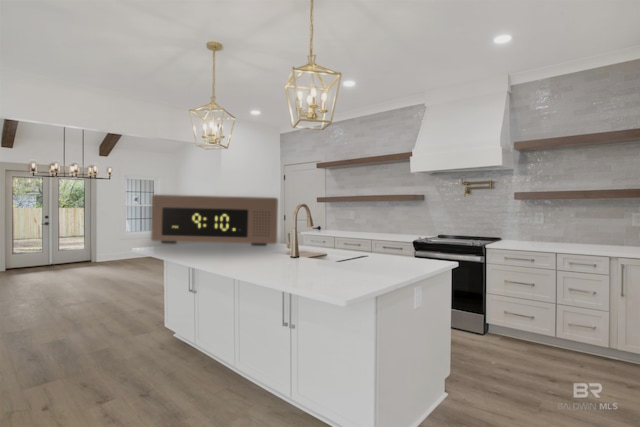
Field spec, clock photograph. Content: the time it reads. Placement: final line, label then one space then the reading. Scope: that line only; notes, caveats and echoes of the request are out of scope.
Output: 9:10
